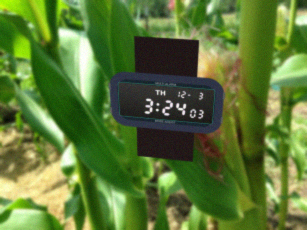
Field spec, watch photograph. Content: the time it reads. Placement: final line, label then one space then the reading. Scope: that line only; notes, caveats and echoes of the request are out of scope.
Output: 3:24:03
